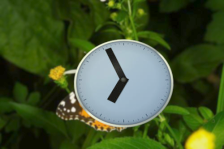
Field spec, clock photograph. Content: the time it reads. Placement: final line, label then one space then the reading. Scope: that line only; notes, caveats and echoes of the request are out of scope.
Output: 6:56
